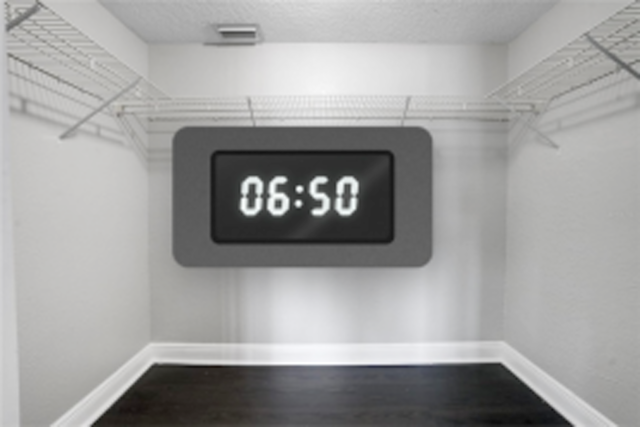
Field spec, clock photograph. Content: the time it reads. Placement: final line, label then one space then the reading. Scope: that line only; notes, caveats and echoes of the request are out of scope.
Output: 6:50
